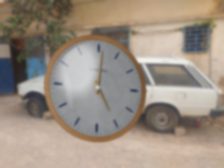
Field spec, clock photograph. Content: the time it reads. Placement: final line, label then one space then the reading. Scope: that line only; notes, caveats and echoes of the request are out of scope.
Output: 5:01
